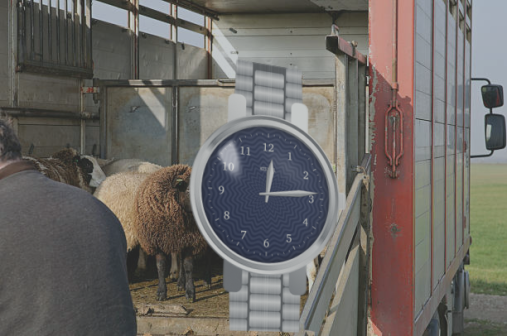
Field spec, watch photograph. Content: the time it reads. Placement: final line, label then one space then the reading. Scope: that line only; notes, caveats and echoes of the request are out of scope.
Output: 12:14
